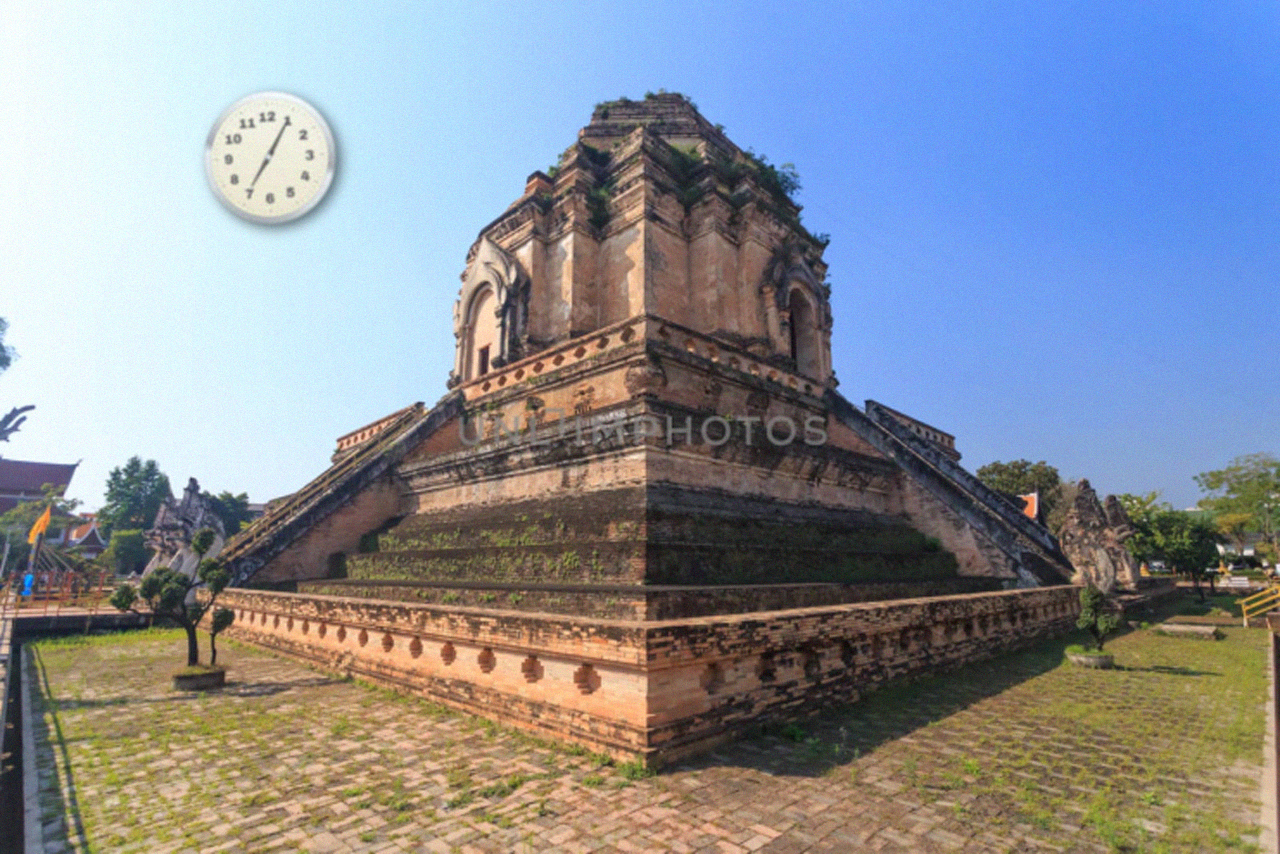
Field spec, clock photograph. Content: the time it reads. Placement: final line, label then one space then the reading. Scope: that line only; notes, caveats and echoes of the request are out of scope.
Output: 7:05
